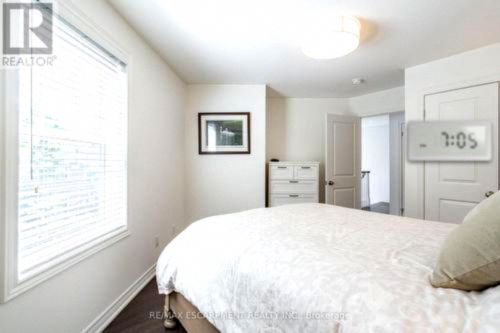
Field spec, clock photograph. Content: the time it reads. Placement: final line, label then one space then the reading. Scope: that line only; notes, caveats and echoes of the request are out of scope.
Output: 7:05
